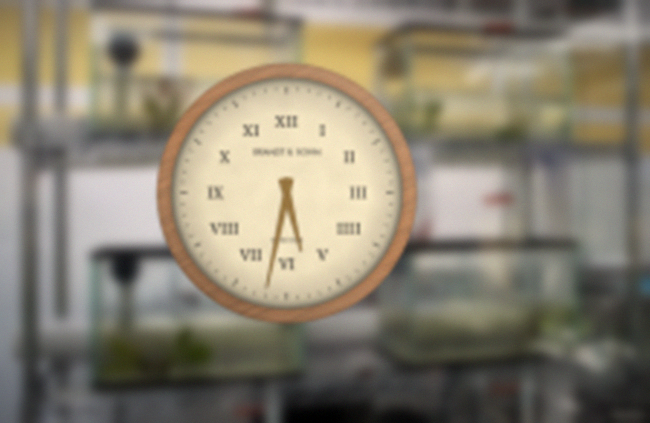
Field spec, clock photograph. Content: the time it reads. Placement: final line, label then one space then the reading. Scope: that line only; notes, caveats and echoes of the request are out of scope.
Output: 5:32
